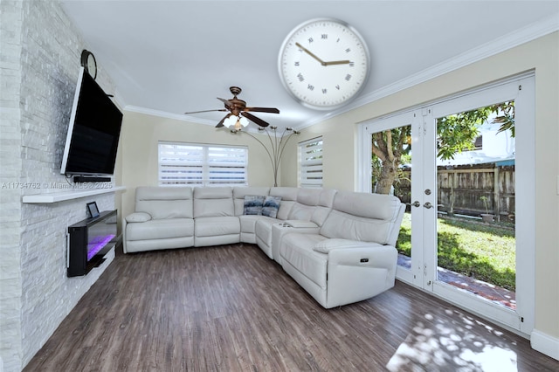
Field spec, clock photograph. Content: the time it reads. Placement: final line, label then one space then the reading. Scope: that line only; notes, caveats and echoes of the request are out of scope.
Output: 2:51
